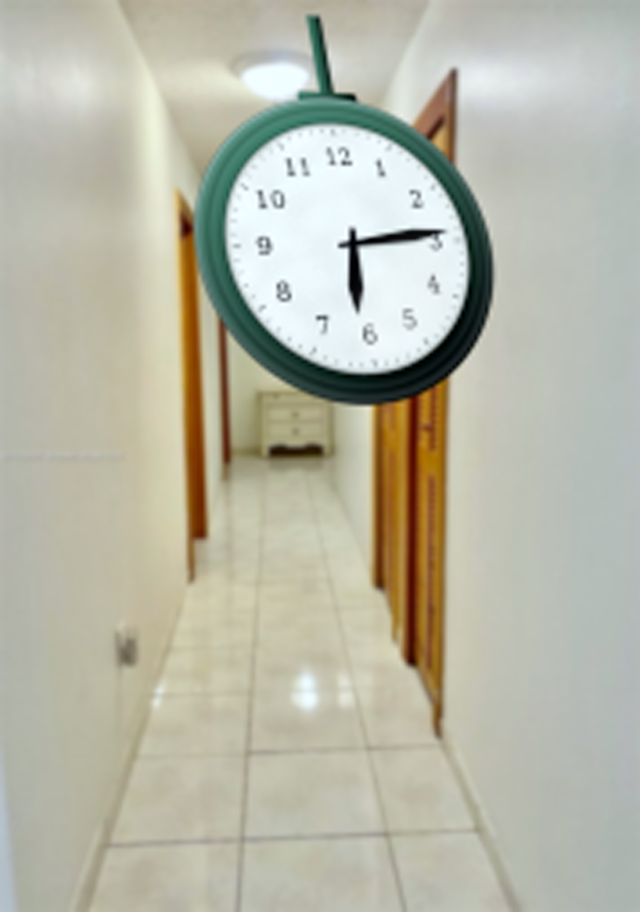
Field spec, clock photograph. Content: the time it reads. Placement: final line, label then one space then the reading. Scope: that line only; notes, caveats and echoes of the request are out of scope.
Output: 6:14
